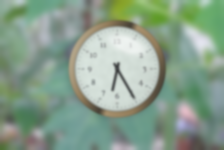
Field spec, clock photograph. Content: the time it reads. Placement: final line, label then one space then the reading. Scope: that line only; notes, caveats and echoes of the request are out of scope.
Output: 6:25
